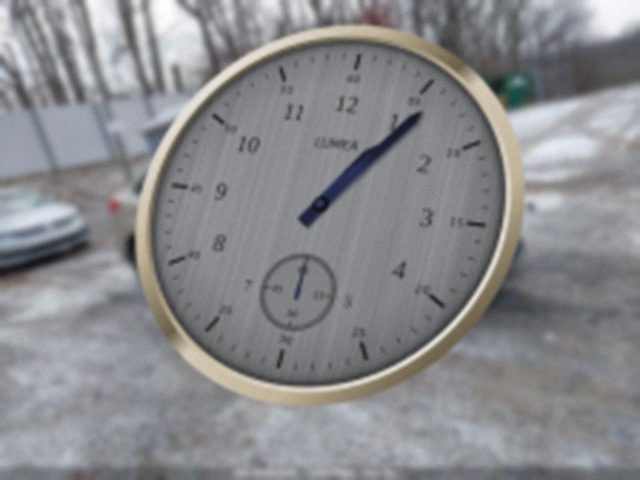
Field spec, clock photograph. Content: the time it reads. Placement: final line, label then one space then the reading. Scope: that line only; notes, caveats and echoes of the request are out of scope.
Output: 1:06
